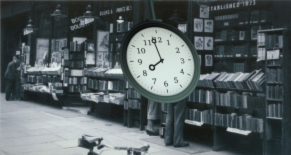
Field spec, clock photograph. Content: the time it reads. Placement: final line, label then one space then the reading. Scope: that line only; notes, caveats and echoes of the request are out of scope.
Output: 7:58
